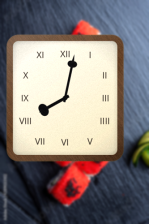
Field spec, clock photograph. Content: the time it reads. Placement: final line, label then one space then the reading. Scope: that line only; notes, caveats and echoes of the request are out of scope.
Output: 8:02
